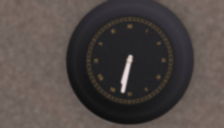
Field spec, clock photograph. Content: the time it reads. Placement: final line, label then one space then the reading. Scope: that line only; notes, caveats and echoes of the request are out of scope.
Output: 6:32
